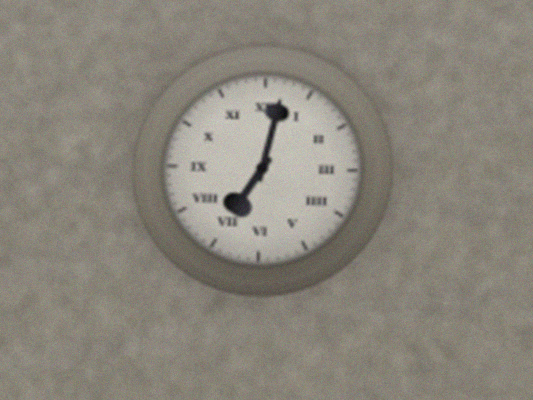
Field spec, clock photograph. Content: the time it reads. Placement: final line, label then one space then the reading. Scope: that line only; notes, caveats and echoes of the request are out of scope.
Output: 7:02
